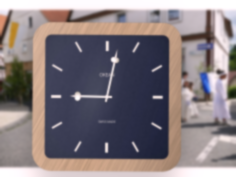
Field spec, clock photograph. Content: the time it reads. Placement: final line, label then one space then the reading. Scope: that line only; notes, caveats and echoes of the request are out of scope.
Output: 9:02
